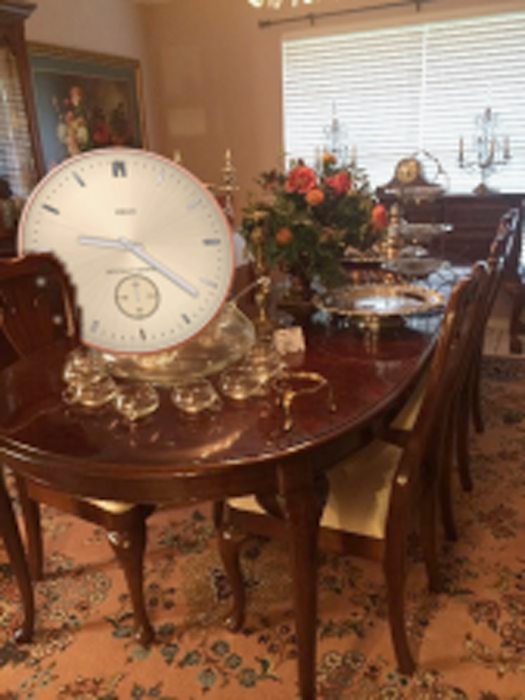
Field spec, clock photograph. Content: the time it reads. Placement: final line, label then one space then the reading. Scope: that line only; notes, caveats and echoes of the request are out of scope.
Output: 9:22
